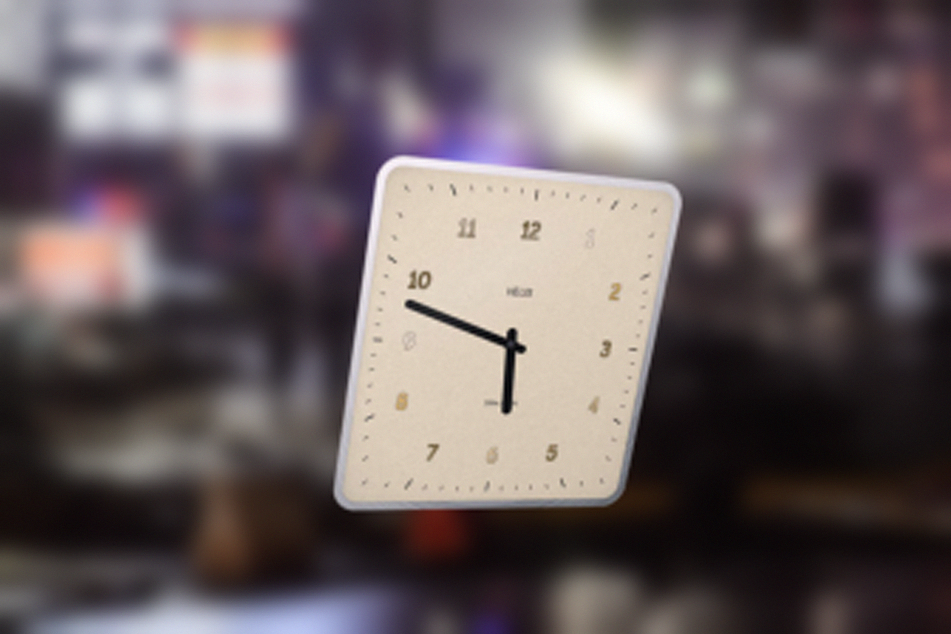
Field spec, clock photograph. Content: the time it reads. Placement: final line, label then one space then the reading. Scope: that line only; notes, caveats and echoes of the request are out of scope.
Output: 5:48
